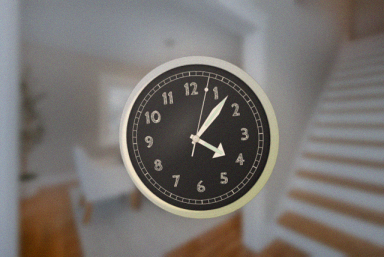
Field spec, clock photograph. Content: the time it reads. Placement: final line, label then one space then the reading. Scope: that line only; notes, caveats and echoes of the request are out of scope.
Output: 4:07:03
